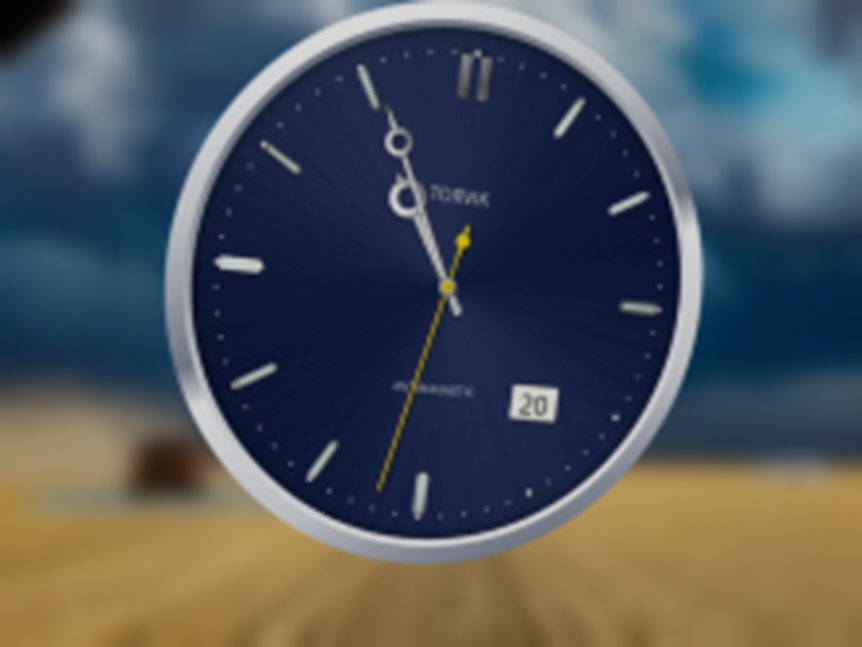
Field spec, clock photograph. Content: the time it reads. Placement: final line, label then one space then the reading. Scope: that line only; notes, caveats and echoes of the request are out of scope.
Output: 10:55:32
